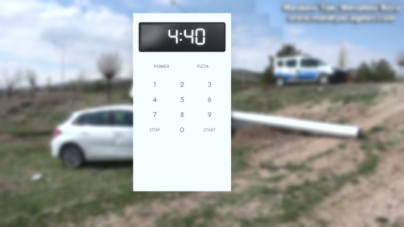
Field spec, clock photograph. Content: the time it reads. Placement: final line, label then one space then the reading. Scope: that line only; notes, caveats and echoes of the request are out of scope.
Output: 4:40
